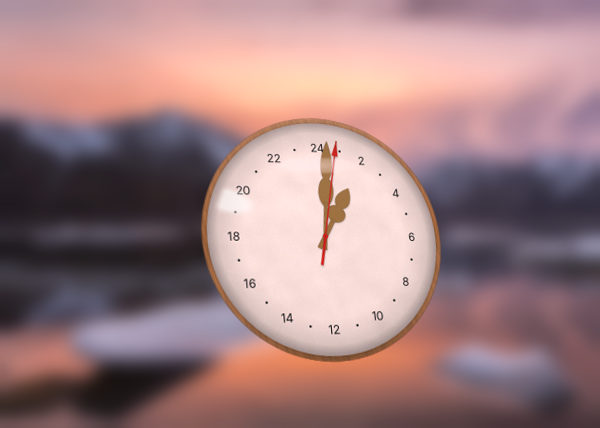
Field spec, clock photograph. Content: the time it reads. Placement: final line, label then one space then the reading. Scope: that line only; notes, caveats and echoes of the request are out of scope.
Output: 2:01:02
